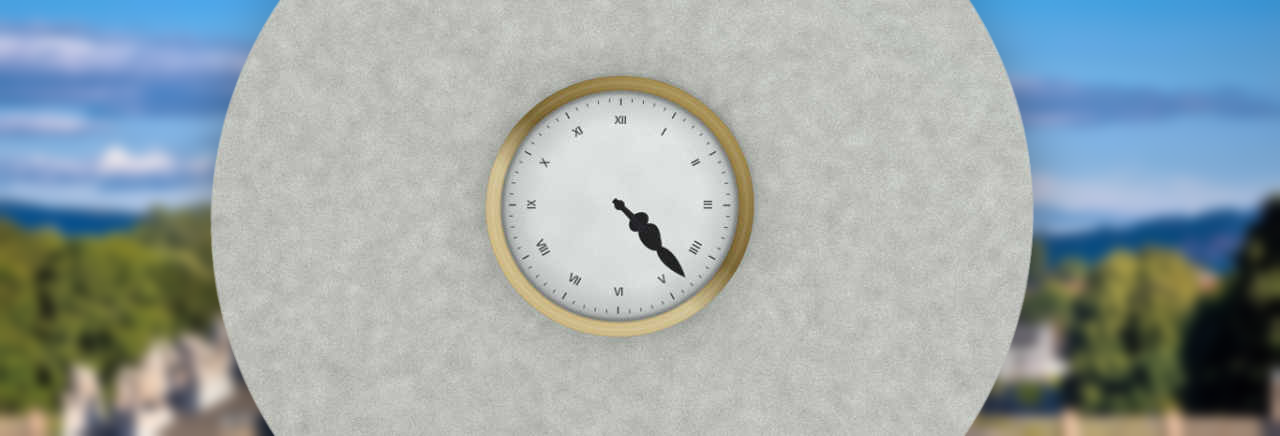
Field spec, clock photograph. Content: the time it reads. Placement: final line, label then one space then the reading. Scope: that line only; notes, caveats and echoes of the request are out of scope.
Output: 4:23
